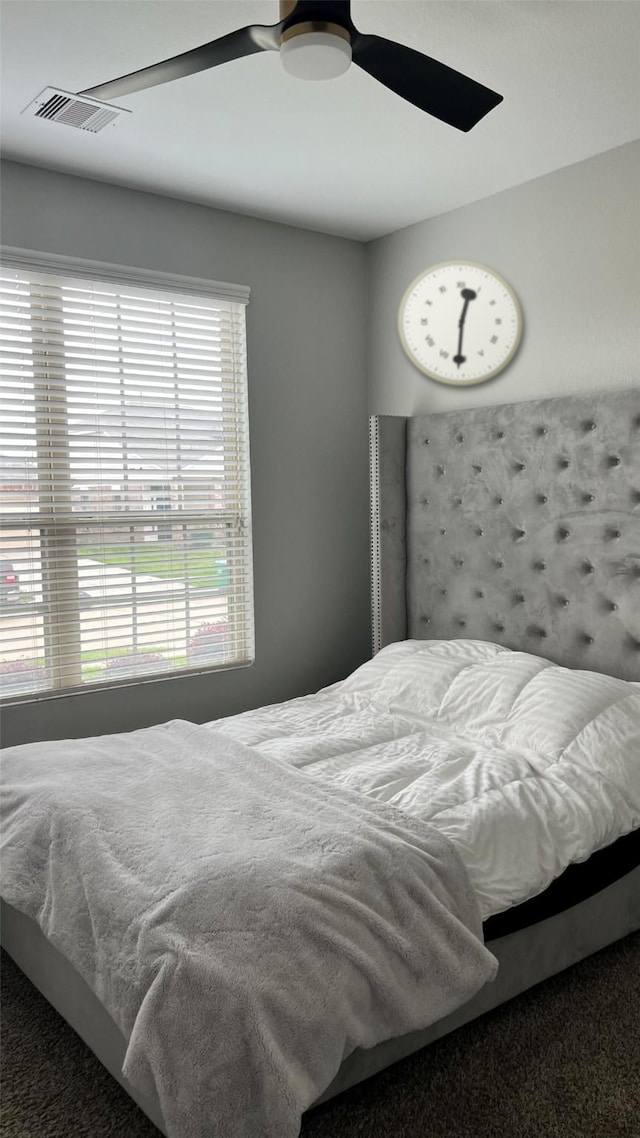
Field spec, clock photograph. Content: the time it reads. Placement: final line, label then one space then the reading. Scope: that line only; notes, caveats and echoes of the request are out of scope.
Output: 12:31
